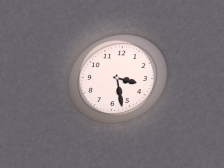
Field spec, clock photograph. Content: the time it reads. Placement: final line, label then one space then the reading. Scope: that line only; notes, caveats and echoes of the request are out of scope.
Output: 3:27
